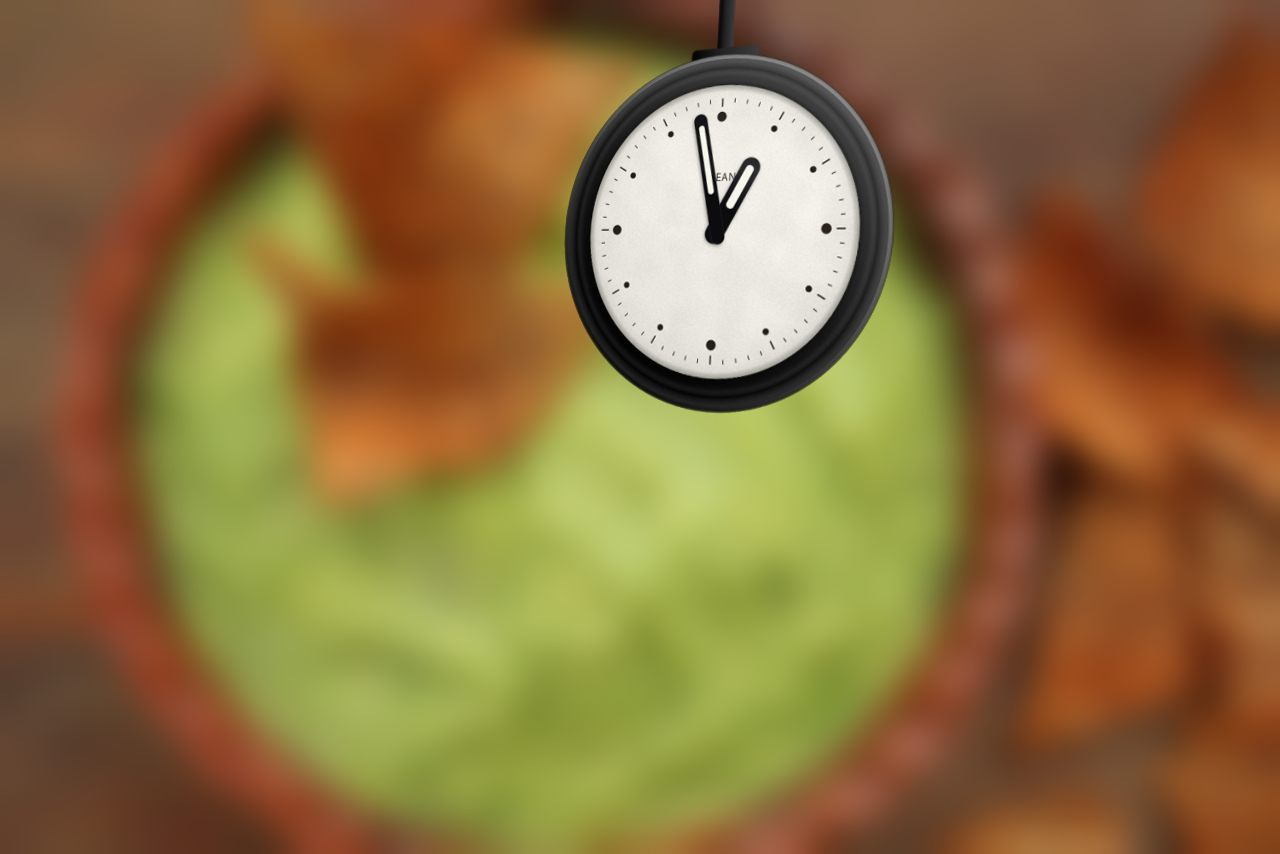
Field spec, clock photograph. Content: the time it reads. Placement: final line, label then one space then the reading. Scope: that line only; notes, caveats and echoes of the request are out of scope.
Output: 12:58
